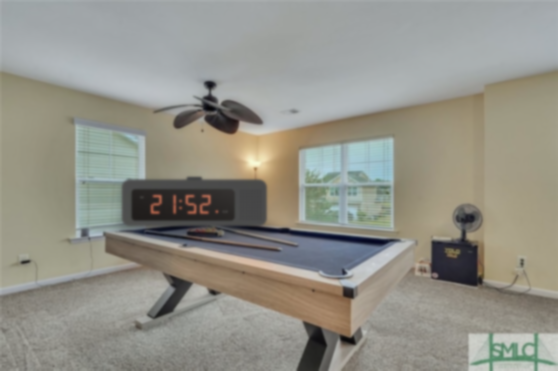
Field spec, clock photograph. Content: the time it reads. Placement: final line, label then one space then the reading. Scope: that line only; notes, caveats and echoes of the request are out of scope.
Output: 21:52
